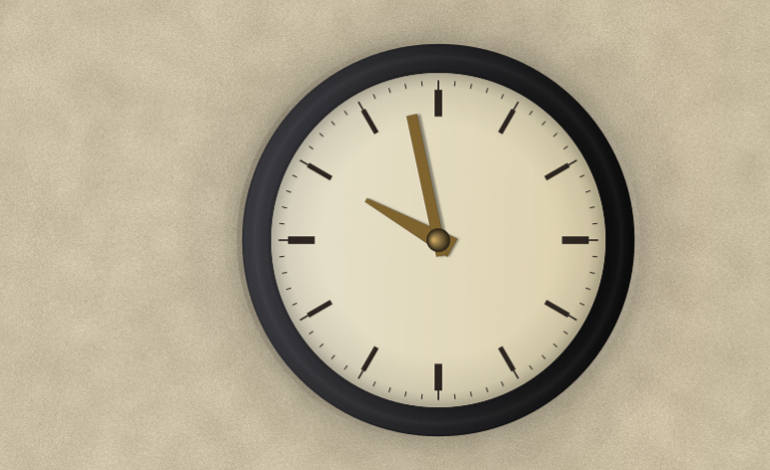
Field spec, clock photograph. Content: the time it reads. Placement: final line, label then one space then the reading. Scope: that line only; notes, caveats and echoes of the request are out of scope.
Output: 9:58
